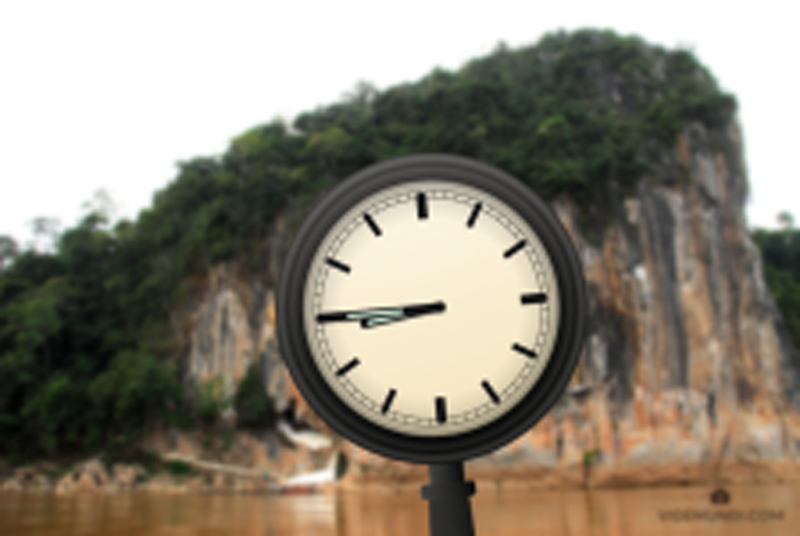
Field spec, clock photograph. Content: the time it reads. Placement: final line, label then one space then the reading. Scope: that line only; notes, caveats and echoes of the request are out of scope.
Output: 8:45
